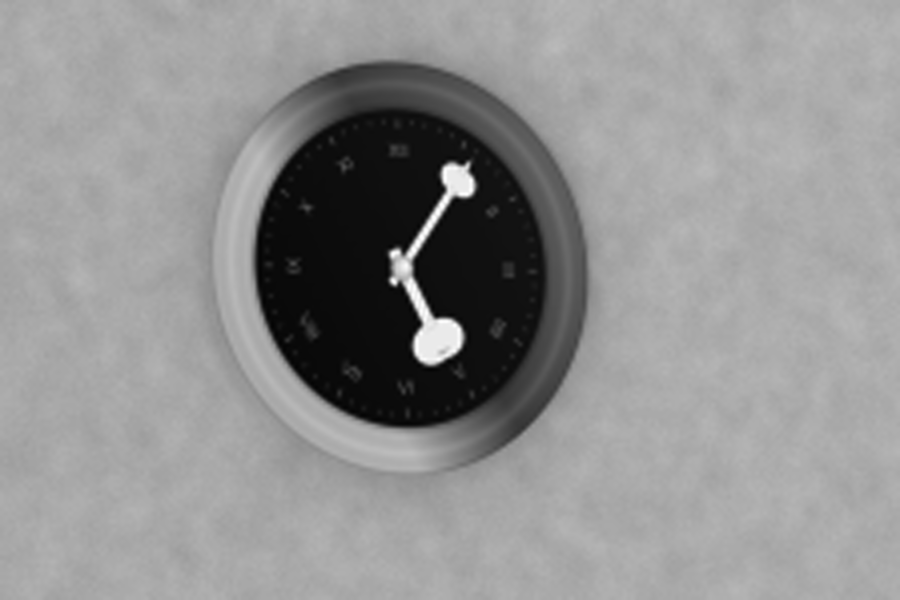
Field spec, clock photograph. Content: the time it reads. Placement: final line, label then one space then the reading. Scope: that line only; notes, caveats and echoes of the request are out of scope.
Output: 5:06
